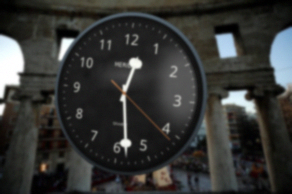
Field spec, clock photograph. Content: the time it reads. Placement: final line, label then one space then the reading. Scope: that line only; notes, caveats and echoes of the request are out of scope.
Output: 12:28:21
